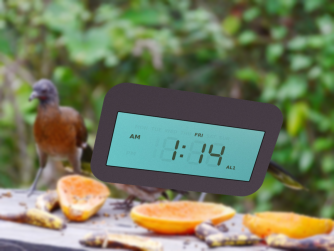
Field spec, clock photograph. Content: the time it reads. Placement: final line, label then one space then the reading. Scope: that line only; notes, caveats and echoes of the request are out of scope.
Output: 1:14
